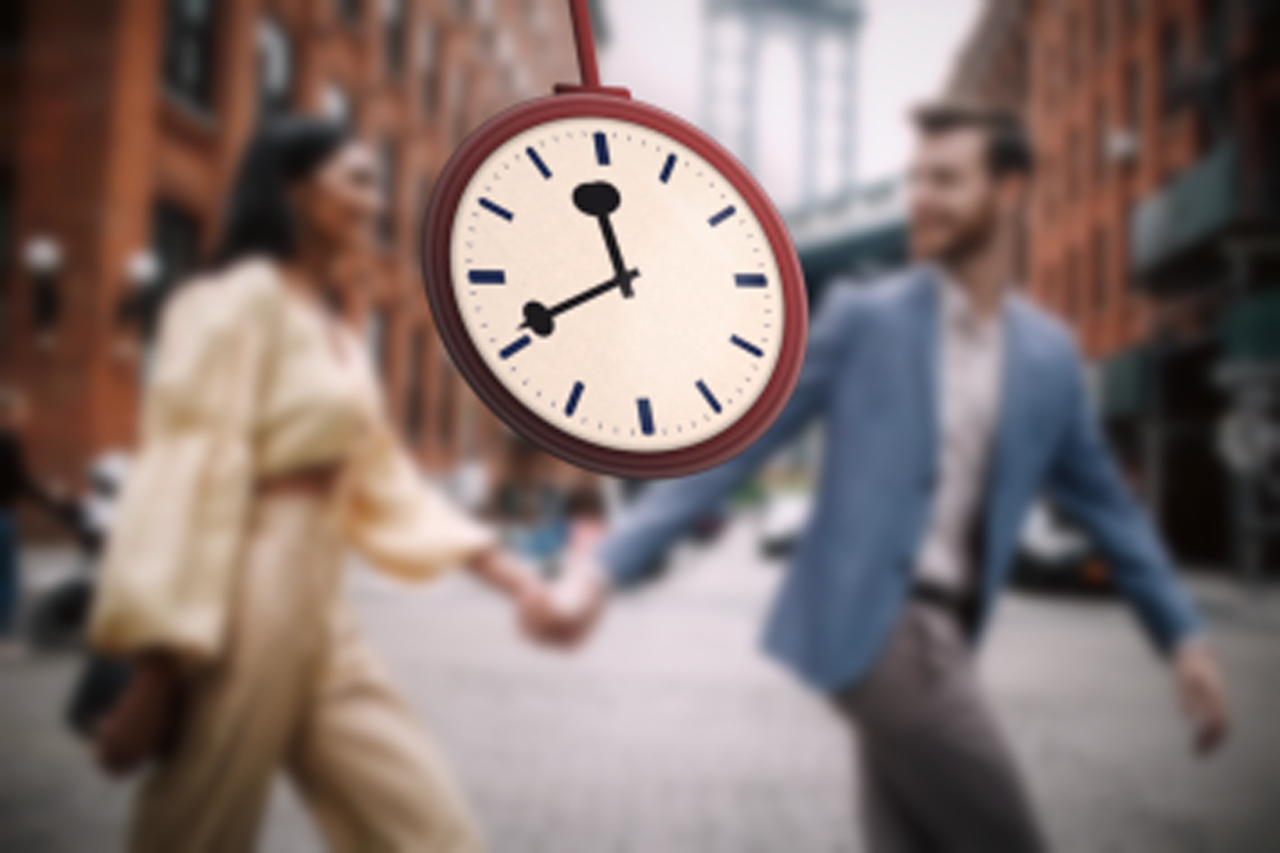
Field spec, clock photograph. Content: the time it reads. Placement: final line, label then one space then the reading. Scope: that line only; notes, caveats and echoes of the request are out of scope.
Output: 11:41
